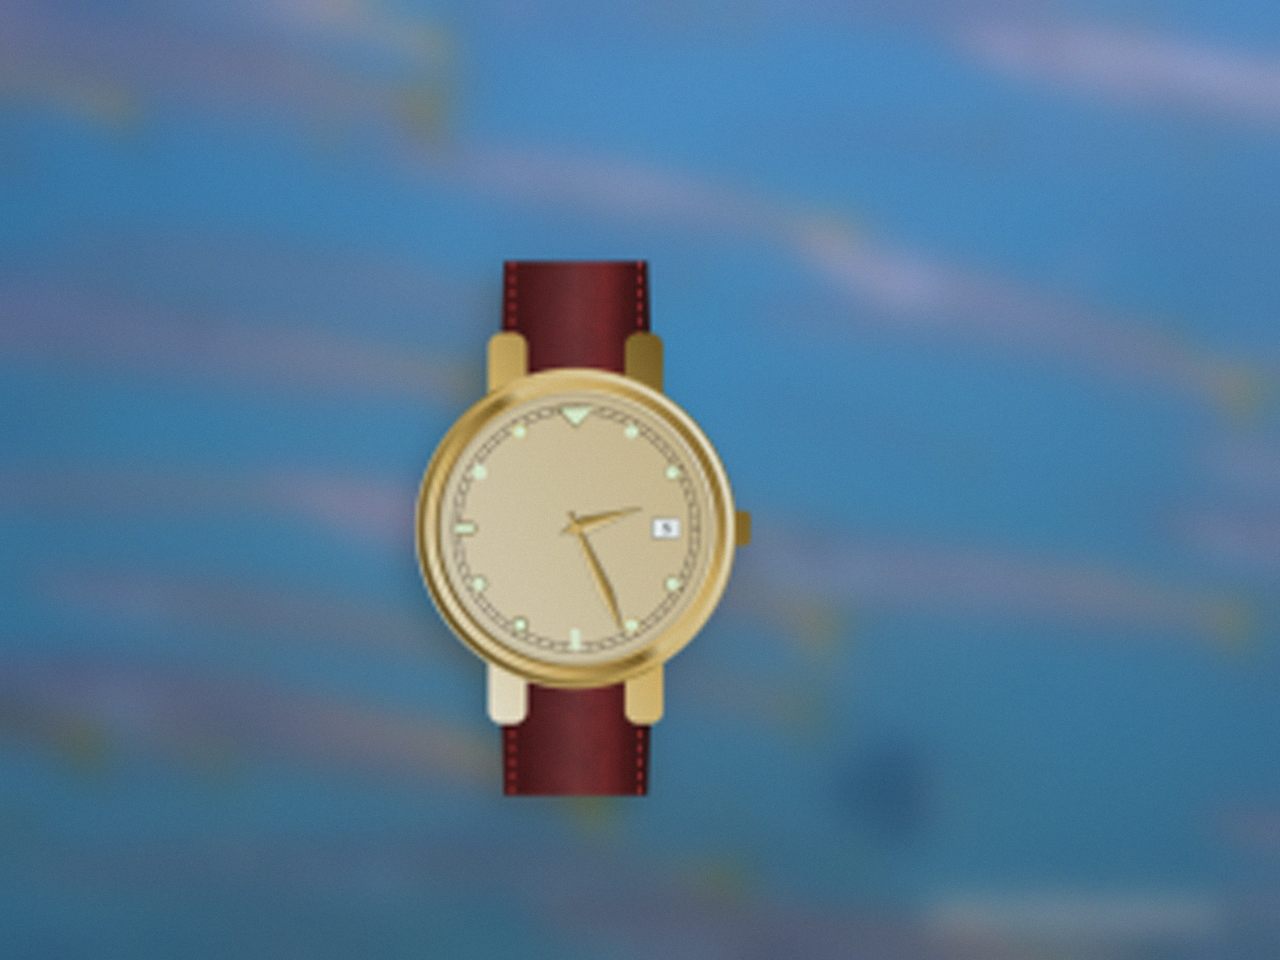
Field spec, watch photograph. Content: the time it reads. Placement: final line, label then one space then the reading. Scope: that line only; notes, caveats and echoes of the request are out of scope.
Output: 2:26
